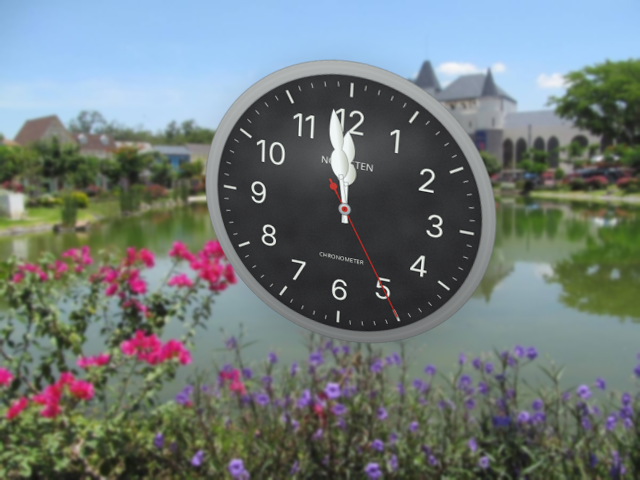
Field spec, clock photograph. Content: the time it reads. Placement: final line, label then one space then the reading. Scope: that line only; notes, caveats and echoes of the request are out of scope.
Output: 11:58:25
